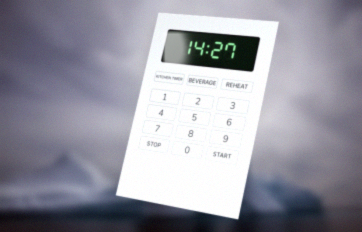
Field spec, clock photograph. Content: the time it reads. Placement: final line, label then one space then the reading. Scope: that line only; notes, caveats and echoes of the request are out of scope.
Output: 14:27
